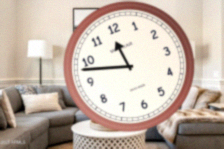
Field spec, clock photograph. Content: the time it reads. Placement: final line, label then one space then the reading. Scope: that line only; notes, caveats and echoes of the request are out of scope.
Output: 11:48
